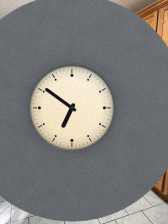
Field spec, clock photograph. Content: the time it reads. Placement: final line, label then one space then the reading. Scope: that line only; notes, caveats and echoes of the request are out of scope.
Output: 6:51
